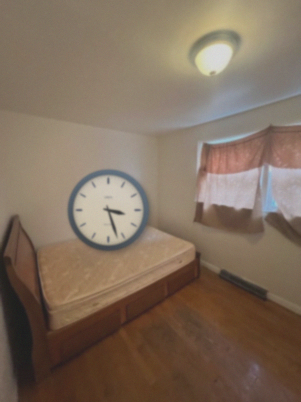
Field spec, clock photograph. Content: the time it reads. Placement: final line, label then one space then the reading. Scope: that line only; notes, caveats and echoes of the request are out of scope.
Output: 3:27
